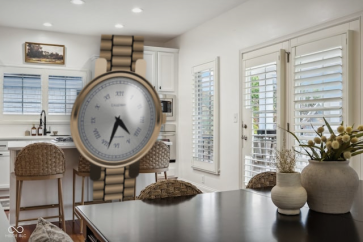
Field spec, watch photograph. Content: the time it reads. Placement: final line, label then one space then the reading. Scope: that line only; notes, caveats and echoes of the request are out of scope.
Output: 4:33
